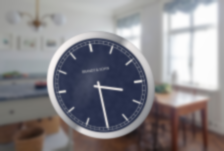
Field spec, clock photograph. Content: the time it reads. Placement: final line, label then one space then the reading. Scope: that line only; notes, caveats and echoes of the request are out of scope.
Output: 3:30
